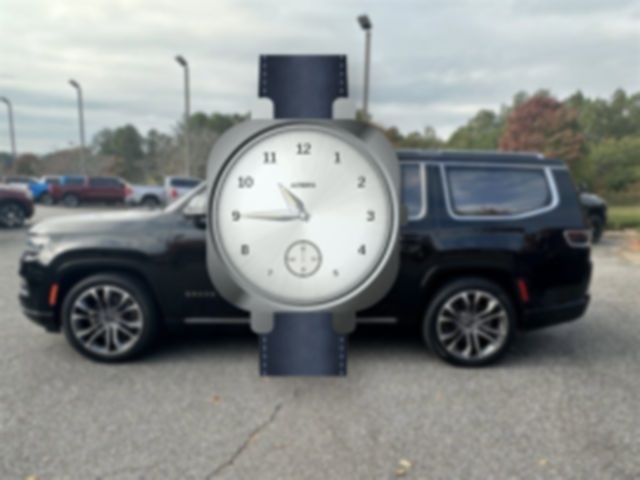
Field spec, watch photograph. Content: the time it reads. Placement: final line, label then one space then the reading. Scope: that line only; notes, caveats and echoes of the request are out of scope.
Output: 10:45
